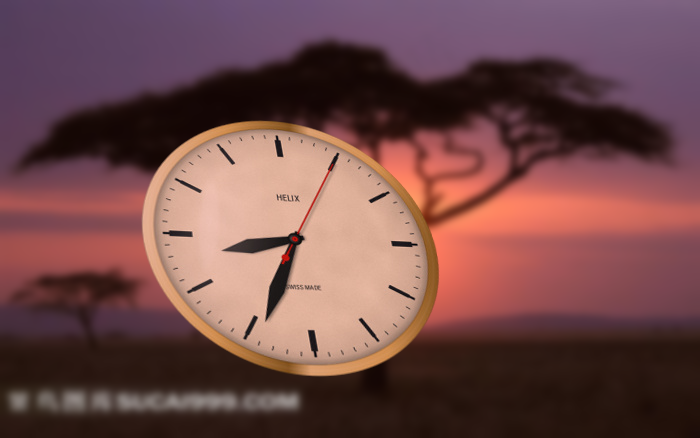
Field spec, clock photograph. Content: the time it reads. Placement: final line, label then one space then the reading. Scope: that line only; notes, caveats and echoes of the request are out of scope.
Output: 8:34:05
